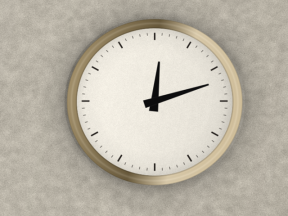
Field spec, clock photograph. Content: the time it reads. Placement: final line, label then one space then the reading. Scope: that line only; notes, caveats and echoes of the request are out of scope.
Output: 12:12
